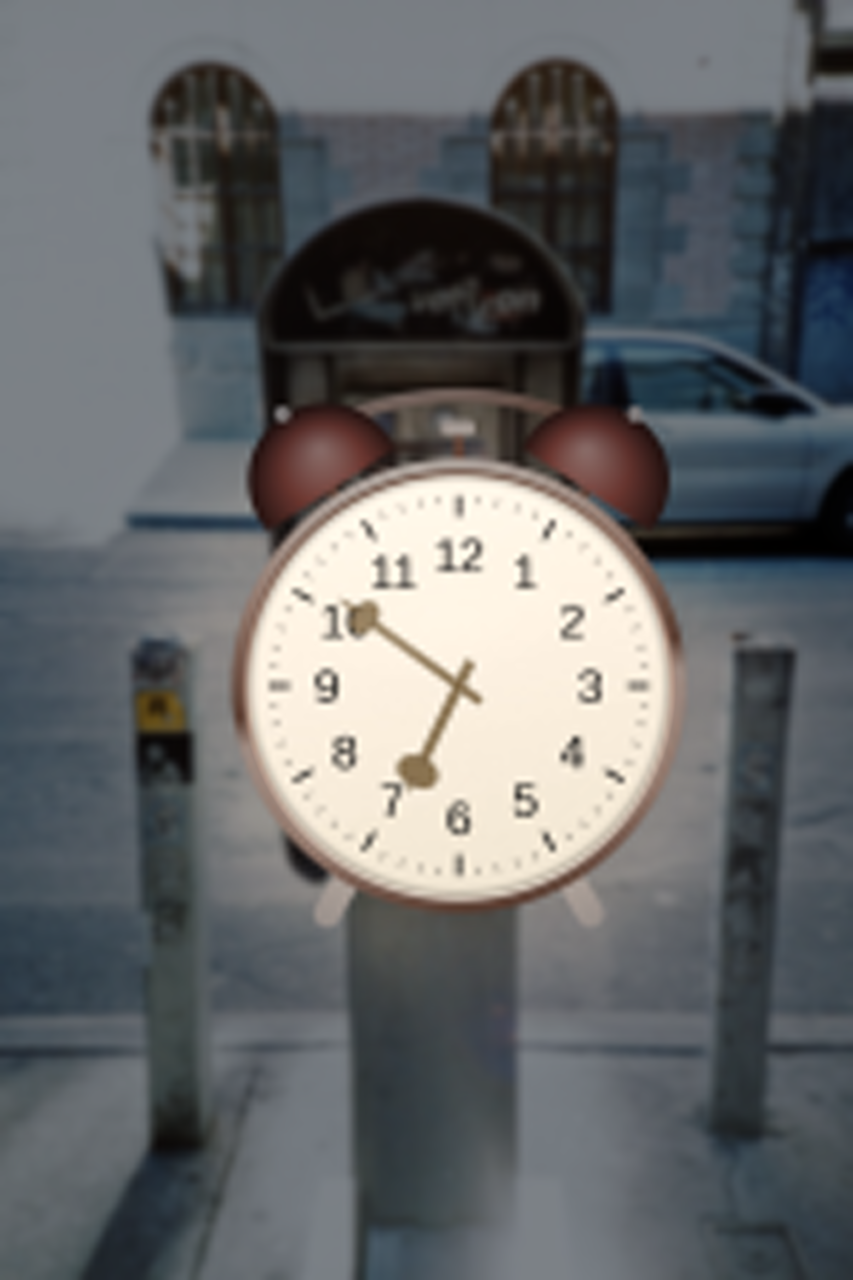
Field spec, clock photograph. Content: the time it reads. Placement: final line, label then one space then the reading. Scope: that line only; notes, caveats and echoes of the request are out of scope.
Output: 6:51
